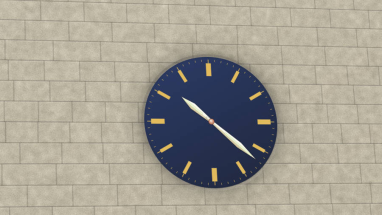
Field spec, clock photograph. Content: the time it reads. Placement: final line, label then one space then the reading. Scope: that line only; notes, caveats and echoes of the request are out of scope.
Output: 10:22
